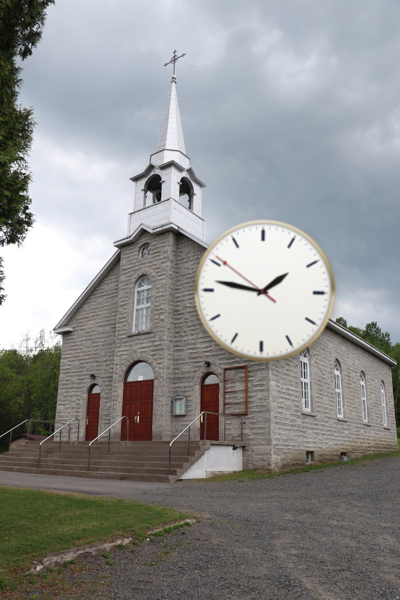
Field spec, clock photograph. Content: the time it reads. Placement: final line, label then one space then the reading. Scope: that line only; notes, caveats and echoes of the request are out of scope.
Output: 1:46:51
